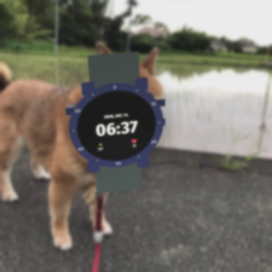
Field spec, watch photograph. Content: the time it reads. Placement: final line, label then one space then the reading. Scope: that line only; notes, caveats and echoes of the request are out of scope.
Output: 6:37
